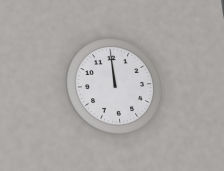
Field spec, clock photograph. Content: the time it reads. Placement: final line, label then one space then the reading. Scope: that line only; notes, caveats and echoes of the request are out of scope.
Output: 12:00
